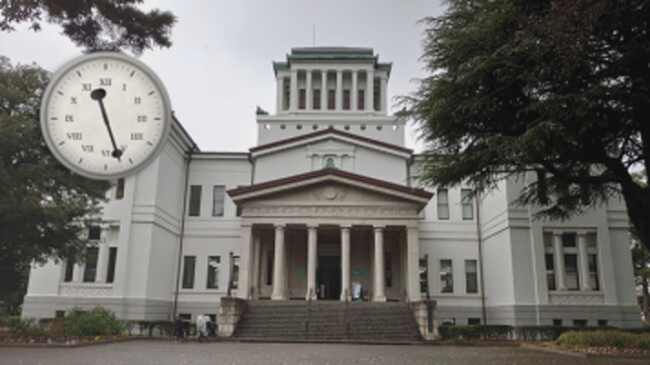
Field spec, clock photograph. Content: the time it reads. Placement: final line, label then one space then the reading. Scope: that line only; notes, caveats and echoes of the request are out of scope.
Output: 11:27
